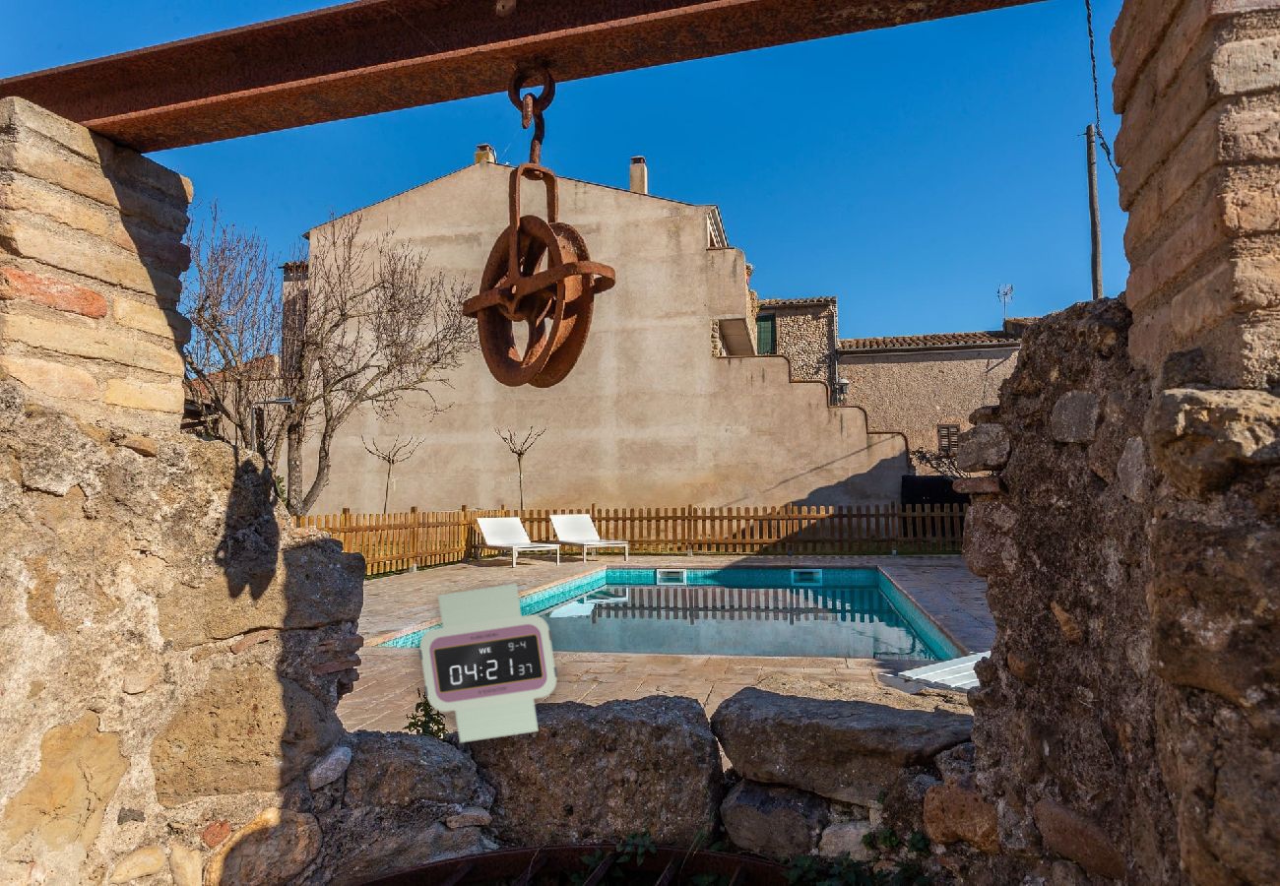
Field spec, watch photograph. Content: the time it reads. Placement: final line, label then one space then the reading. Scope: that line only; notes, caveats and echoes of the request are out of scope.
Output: 4:21
